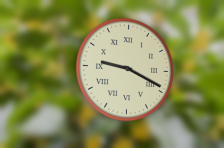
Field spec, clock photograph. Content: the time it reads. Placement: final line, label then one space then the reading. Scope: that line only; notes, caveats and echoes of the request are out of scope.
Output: 9:19
